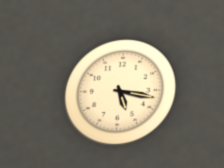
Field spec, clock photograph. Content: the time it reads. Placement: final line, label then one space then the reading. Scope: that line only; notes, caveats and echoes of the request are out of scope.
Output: 5:17
